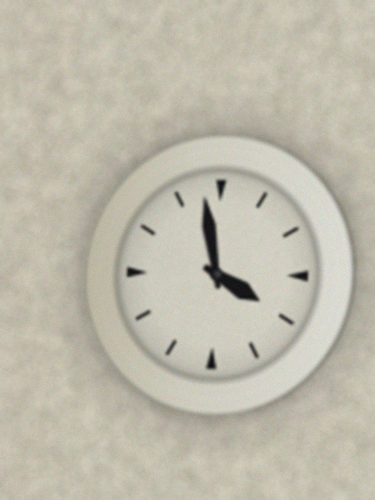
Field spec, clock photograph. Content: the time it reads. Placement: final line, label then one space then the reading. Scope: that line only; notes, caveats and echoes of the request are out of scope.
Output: 3:58
